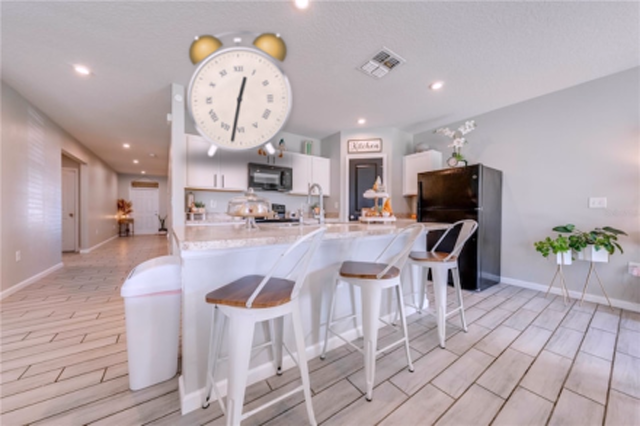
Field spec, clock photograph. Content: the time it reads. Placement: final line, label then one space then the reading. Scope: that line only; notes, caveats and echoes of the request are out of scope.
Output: 12:32
